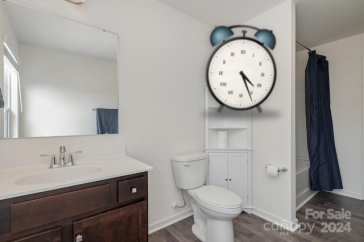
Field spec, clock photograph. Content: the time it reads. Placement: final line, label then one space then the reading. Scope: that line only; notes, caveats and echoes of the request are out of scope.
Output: 4:26
